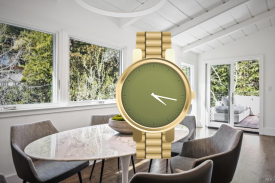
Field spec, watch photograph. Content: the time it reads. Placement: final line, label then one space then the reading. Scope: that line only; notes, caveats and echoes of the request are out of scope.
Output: 4:17
